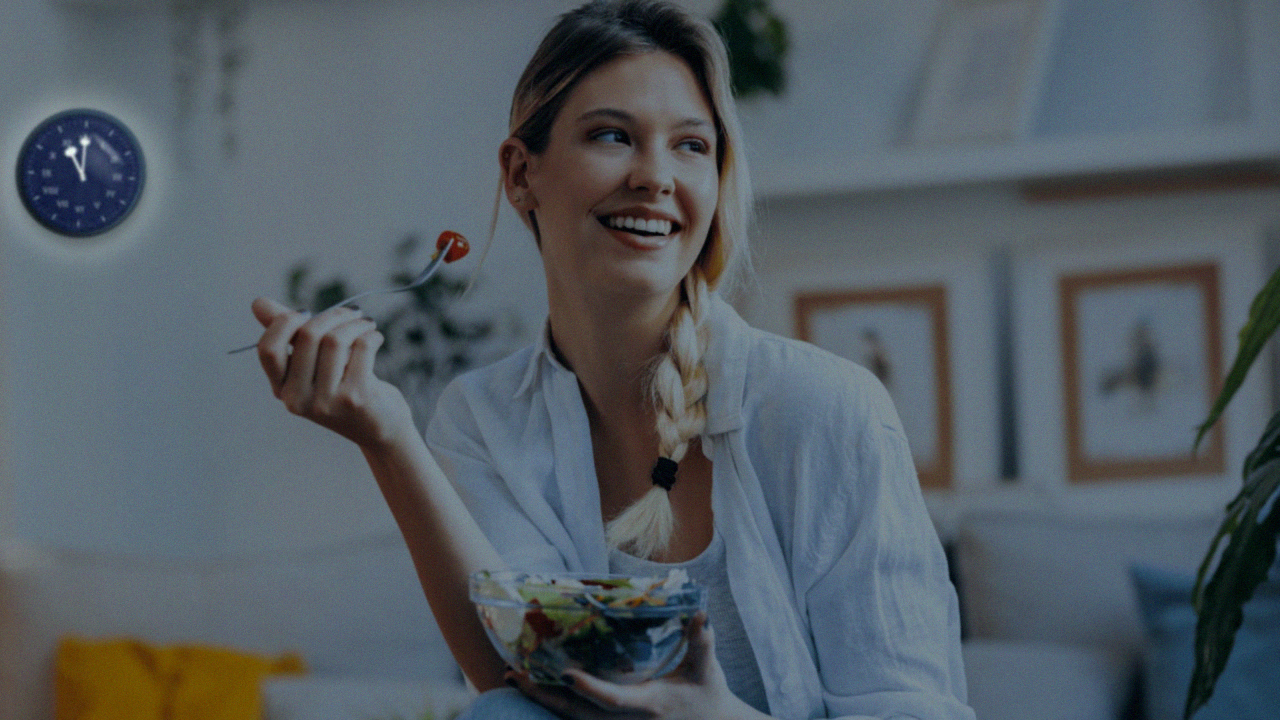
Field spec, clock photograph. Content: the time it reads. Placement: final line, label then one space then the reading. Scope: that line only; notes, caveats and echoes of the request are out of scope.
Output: 11:00
